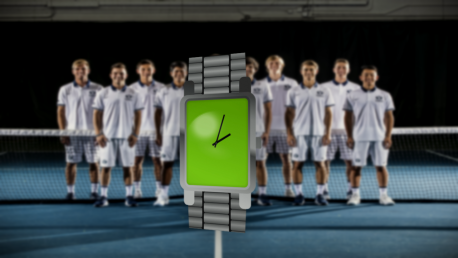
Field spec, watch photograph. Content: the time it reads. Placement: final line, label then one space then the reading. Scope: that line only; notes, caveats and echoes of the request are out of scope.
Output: 2:03
